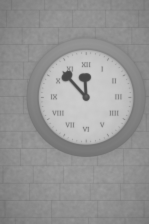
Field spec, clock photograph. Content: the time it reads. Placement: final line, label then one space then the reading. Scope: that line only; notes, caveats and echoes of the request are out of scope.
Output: 11:53
